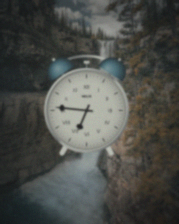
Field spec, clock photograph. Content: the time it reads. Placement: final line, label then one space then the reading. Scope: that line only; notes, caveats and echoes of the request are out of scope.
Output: 6:46
